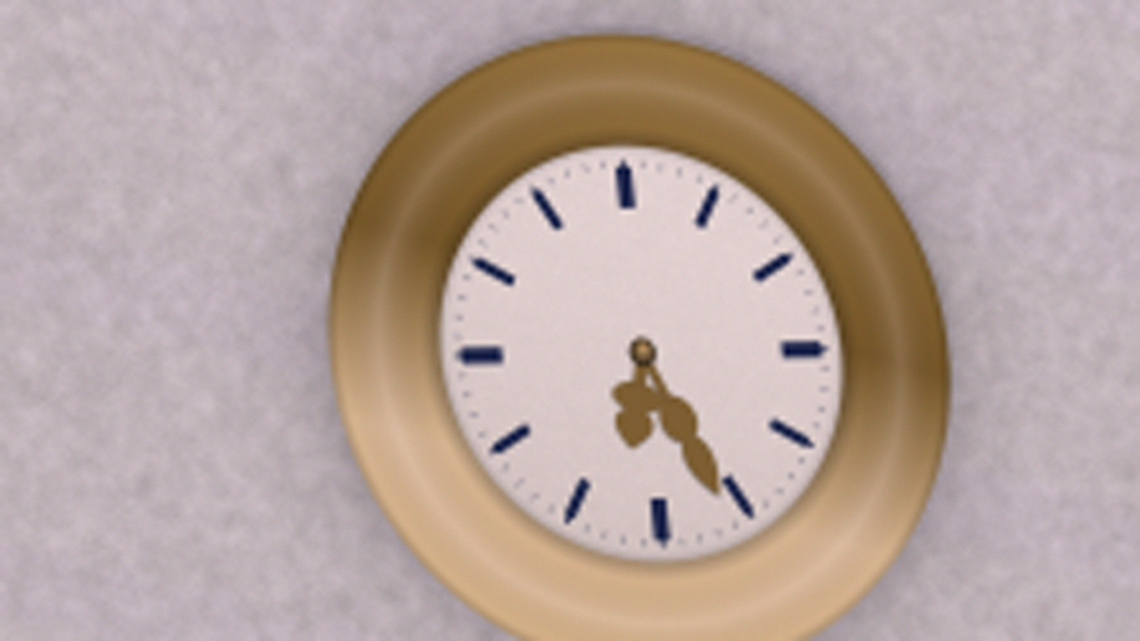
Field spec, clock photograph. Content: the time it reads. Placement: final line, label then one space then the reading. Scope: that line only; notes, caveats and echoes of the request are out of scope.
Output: 6:26
